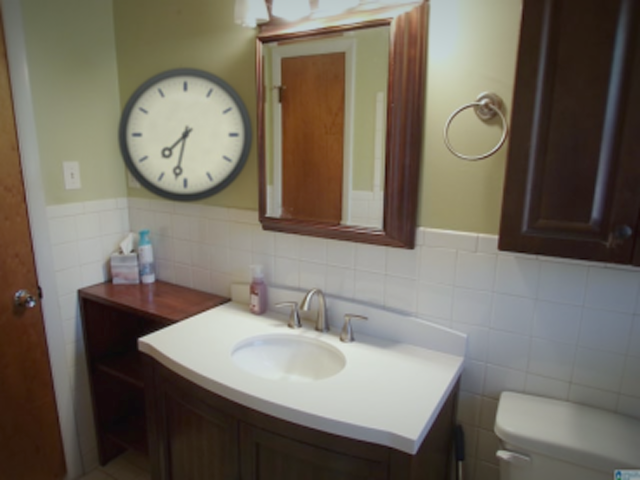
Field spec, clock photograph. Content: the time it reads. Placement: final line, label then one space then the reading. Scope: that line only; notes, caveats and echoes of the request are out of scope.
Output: 7:32
